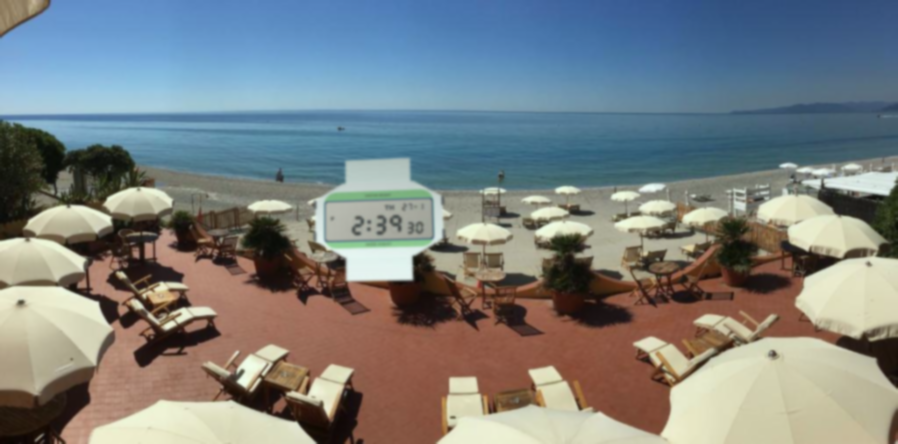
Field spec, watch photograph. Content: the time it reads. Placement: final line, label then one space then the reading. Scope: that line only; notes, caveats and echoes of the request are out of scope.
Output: 2:39
